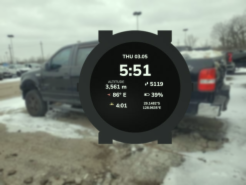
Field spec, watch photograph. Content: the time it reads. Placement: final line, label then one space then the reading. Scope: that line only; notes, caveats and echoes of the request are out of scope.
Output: 5:51
